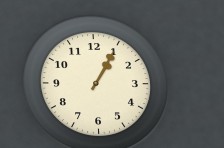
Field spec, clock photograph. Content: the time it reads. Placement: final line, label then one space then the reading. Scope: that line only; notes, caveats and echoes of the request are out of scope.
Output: 1:05
